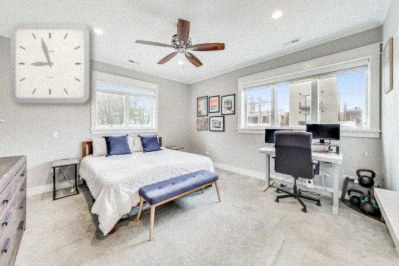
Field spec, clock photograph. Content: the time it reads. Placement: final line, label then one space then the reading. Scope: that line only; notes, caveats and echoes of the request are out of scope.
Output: 8:57
